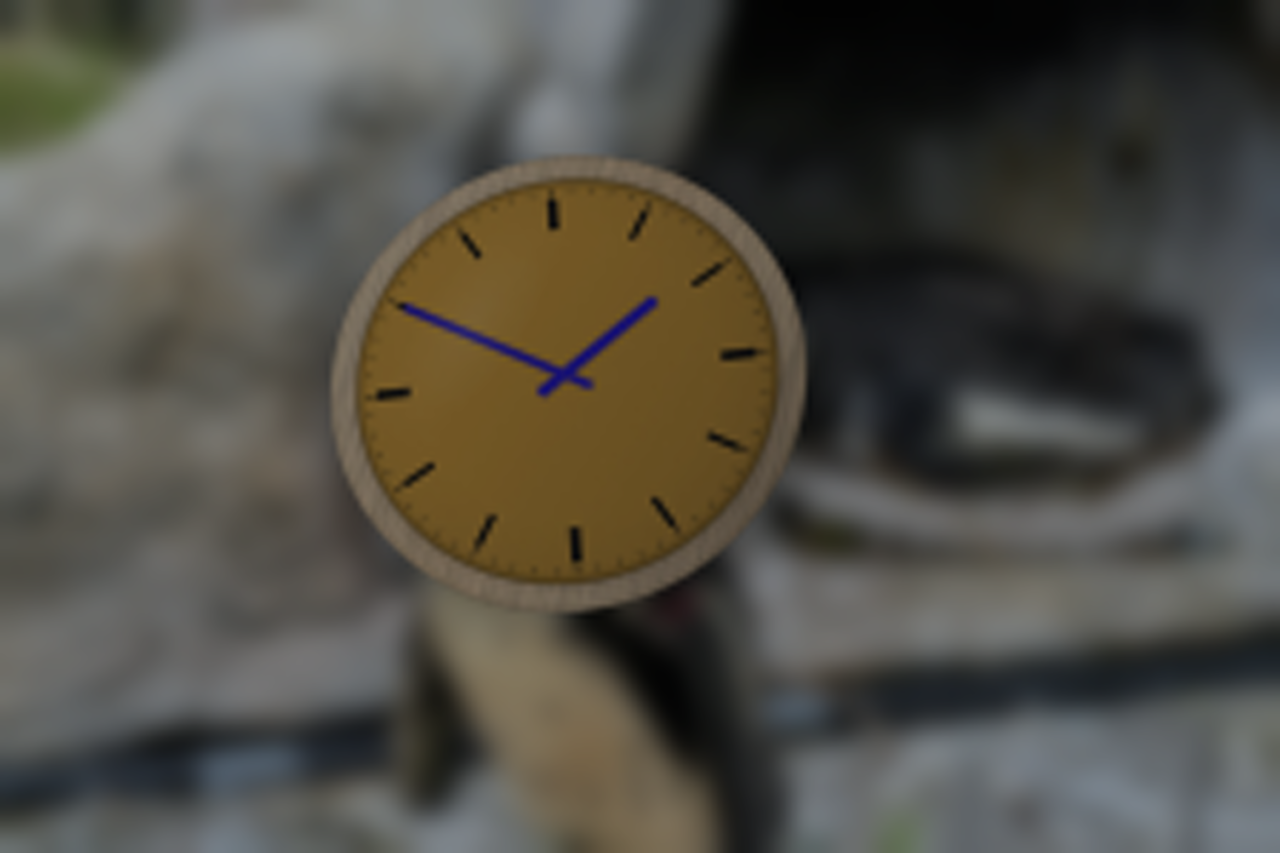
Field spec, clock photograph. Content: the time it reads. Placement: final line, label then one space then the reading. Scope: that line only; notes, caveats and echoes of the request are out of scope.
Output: 1:50
